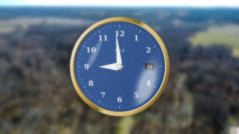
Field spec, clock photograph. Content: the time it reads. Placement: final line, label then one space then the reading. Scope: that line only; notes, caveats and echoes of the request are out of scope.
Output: 8:59
